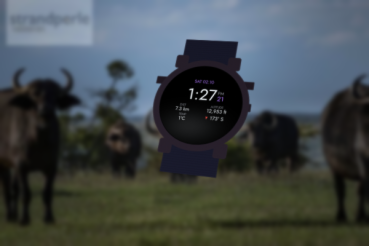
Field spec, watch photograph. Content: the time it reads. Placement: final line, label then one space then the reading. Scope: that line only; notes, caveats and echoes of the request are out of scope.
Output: 1:27
